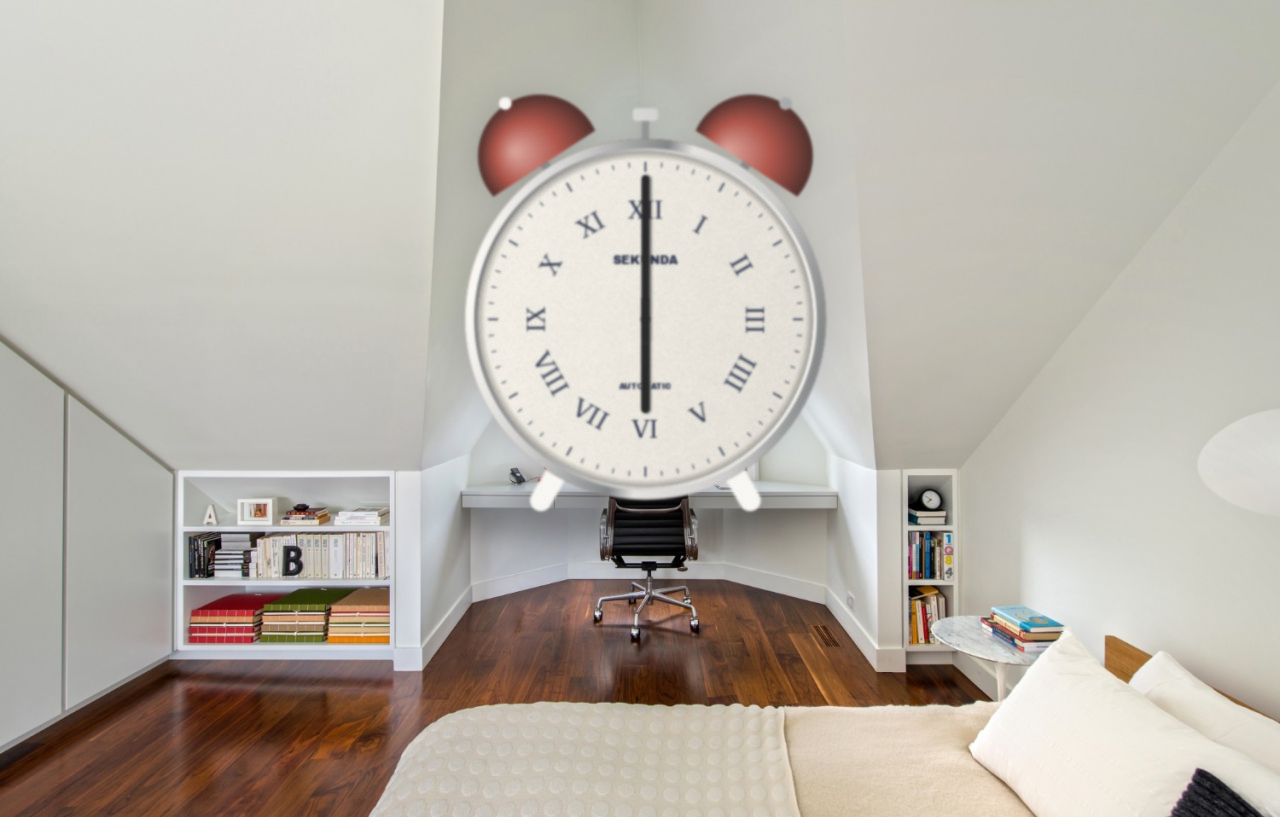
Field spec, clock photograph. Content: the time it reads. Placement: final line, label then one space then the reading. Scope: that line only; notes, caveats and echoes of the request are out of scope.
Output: 6:00
